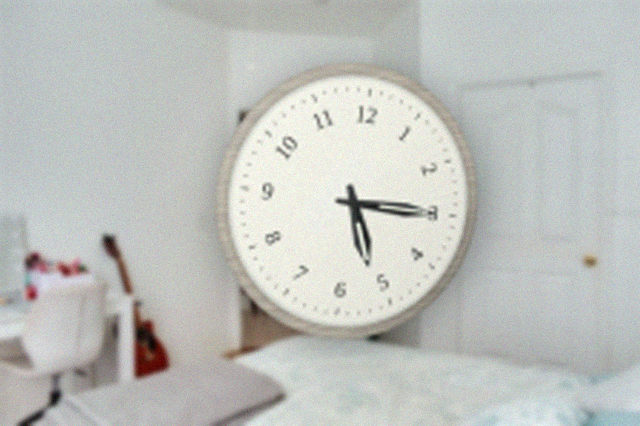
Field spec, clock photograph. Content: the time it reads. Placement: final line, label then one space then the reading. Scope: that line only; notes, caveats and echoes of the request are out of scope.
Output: 5:15
